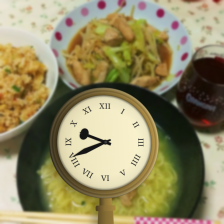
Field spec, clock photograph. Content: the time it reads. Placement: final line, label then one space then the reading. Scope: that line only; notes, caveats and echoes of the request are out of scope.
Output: 9:41
